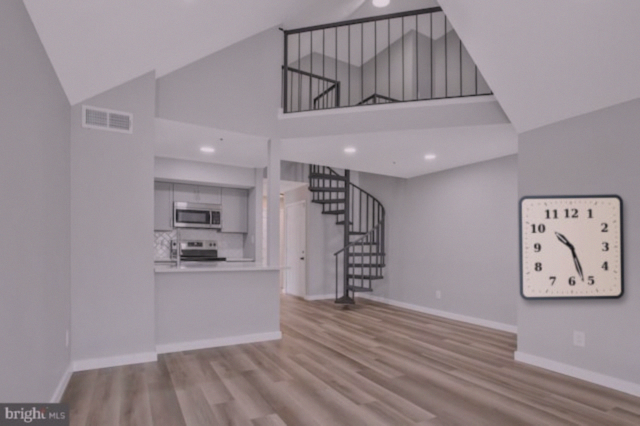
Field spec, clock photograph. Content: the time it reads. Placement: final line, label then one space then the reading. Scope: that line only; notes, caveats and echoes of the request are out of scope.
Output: 10:27
